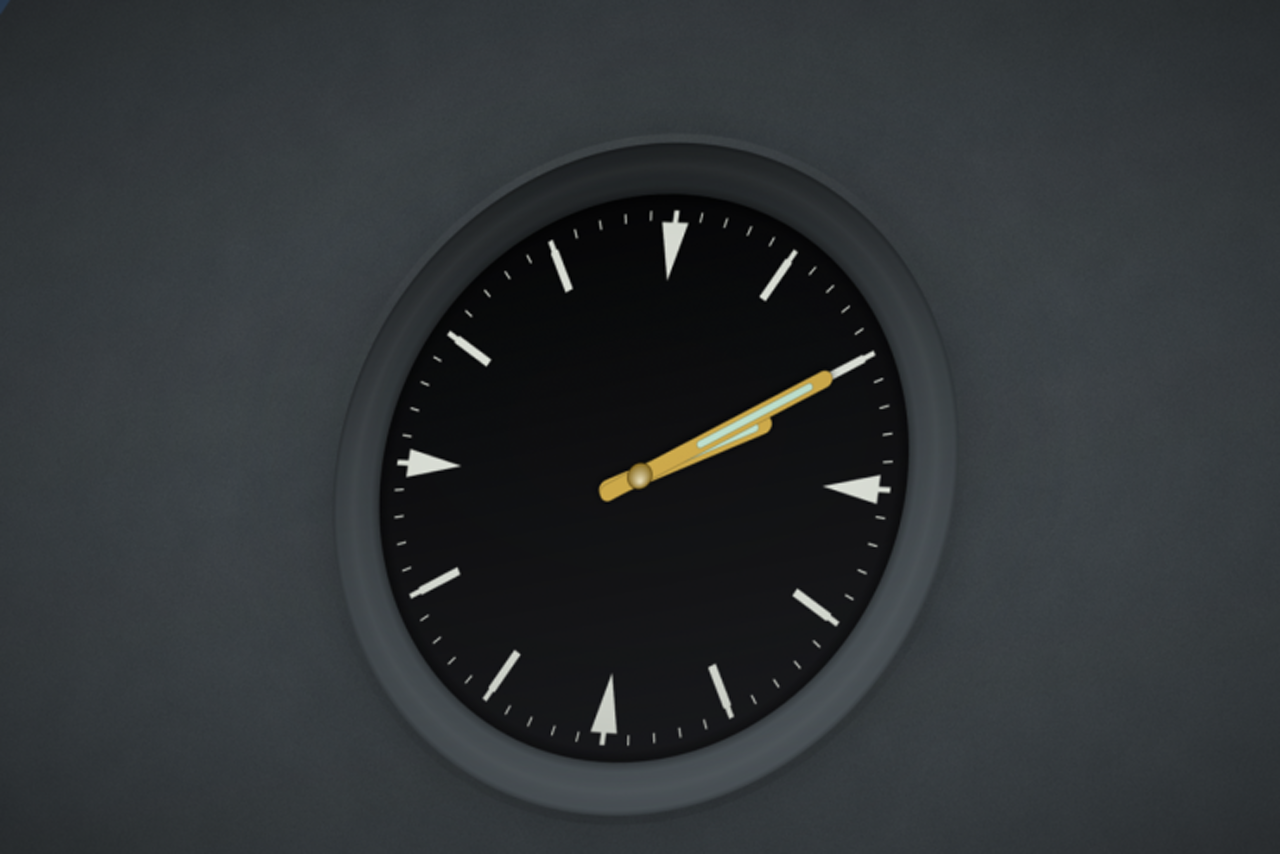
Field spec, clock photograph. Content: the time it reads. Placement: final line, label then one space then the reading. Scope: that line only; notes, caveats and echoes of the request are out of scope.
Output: 2:10
